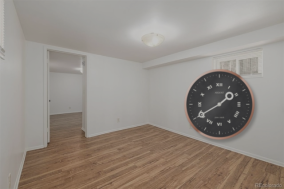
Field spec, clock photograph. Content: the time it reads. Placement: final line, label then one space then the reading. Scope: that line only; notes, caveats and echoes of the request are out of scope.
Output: 1:40
